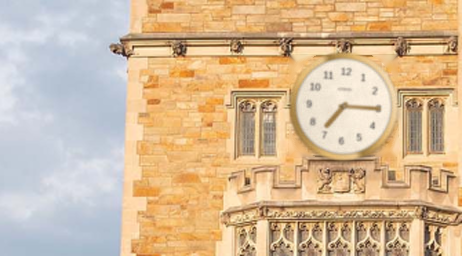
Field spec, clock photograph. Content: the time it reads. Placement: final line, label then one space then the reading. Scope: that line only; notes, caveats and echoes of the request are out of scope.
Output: 7:15
